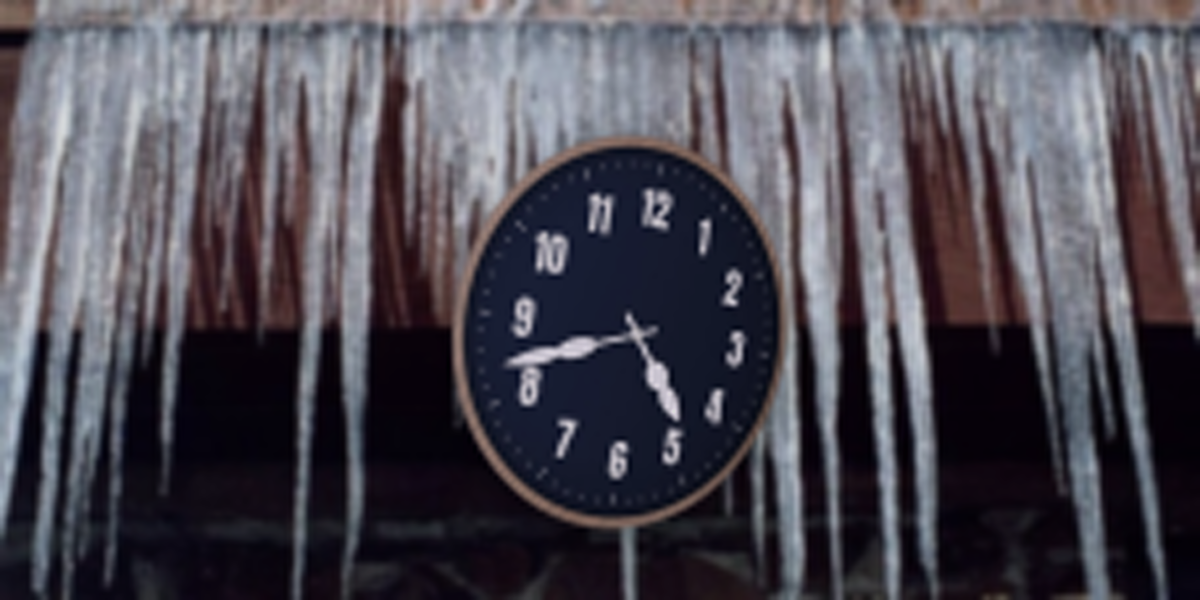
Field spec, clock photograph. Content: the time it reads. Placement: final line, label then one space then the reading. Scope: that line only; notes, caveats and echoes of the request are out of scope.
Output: 4:42
